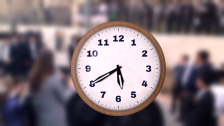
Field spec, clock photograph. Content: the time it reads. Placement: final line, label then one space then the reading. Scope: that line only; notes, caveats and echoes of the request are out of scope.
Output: 5:40
